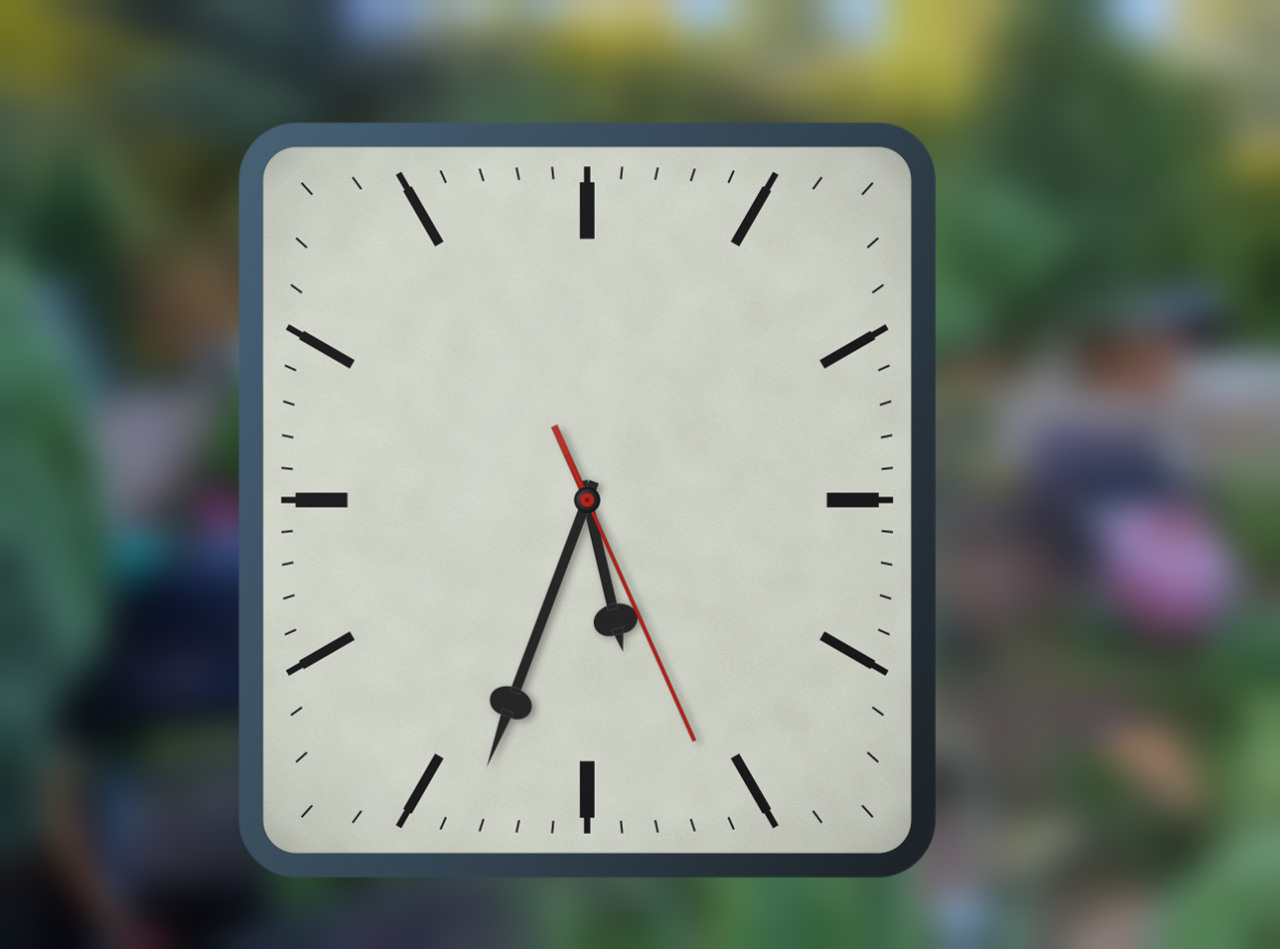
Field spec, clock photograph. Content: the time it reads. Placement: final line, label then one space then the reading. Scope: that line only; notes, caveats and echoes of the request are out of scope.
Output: 5:33:26
